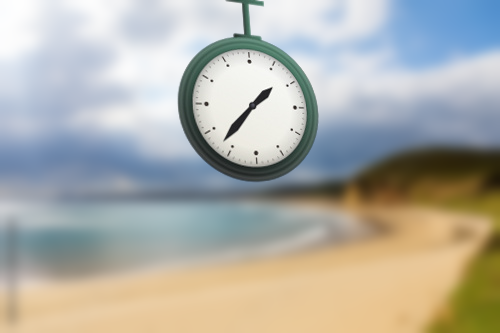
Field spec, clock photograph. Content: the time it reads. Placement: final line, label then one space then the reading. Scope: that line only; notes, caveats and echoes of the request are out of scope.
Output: 1:37
